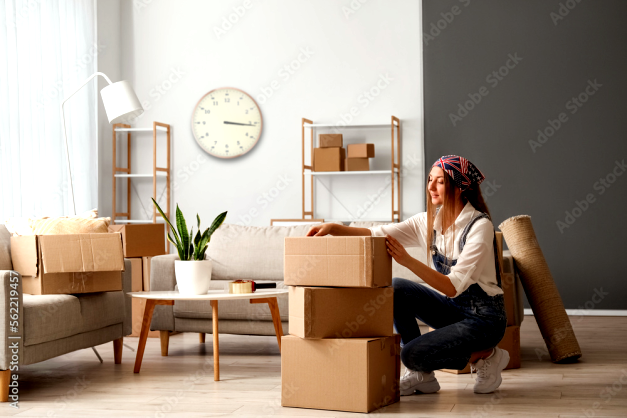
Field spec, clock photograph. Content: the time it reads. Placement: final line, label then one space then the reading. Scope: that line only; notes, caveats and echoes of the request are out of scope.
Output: 3:16
